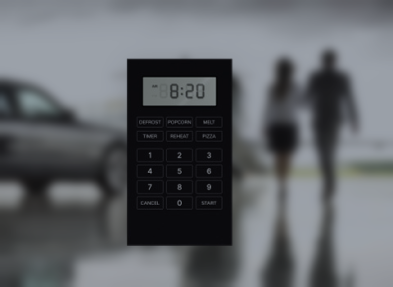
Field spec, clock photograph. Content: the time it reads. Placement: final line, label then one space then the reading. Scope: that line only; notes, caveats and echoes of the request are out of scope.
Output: 8:20
